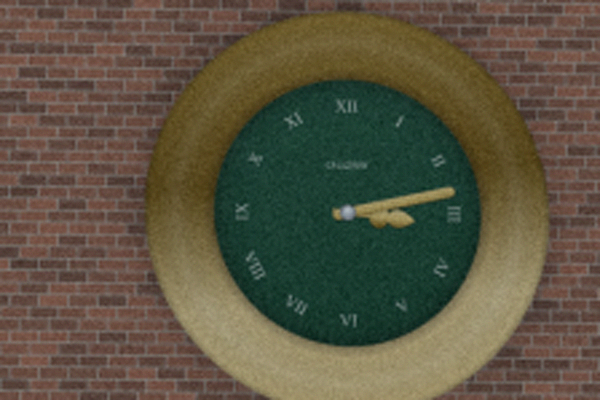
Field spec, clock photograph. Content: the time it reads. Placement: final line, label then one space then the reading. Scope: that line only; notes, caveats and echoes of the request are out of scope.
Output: 3:13
